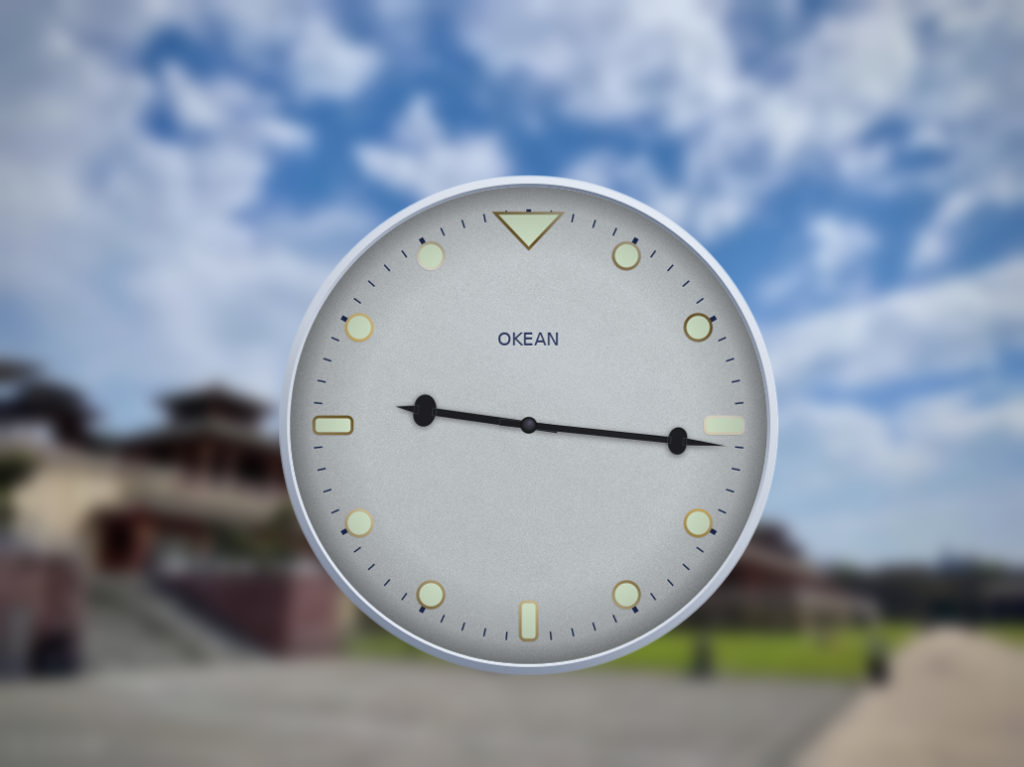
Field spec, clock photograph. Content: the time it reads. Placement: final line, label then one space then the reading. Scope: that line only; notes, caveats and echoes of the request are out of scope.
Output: 9:16
